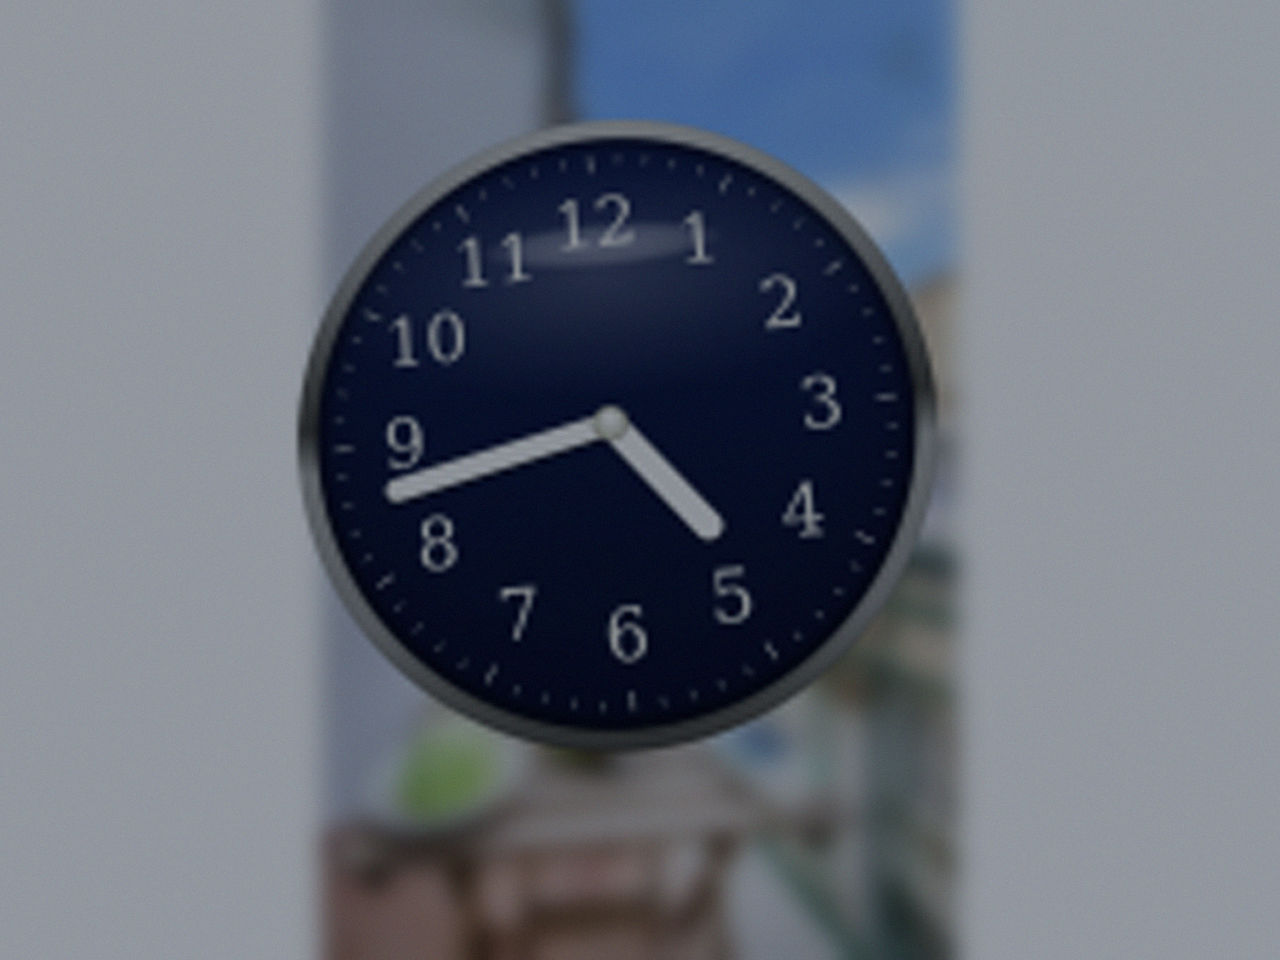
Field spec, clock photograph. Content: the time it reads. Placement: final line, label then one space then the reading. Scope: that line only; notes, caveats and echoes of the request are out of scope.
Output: 4:43
